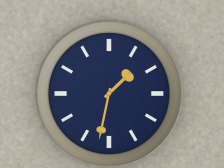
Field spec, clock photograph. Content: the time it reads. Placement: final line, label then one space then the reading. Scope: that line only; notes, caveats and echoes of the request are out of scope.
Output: 1:32
